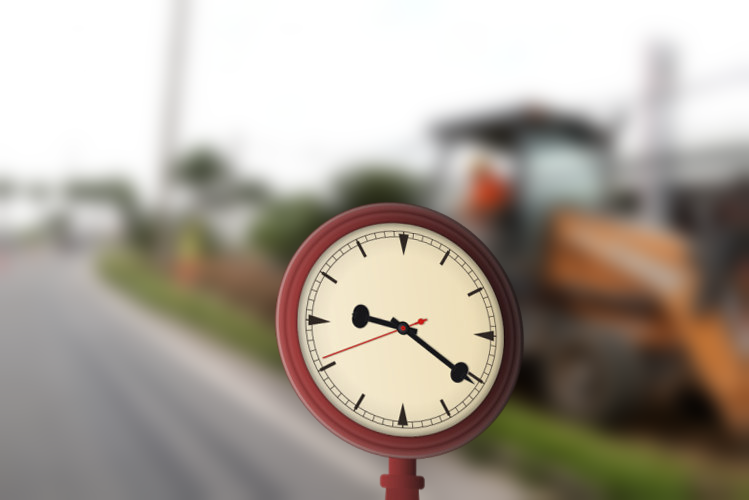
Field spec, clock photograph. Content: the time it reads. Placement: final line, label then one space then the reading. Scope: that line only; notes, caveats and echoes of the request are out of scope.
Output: 9:20:41
